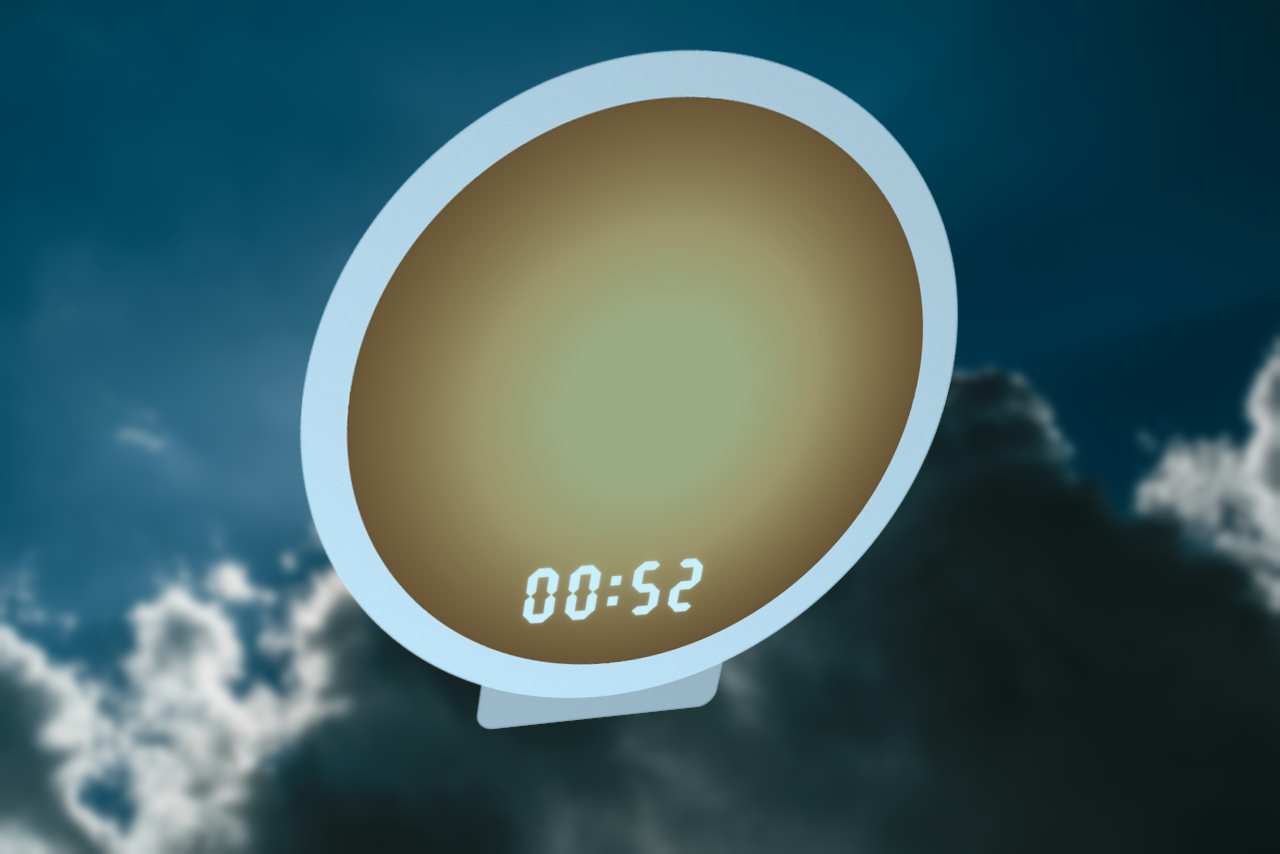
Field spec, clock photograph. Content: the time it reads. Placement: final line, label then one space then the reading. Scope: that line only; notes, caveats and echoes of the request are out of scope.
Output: 0:52
